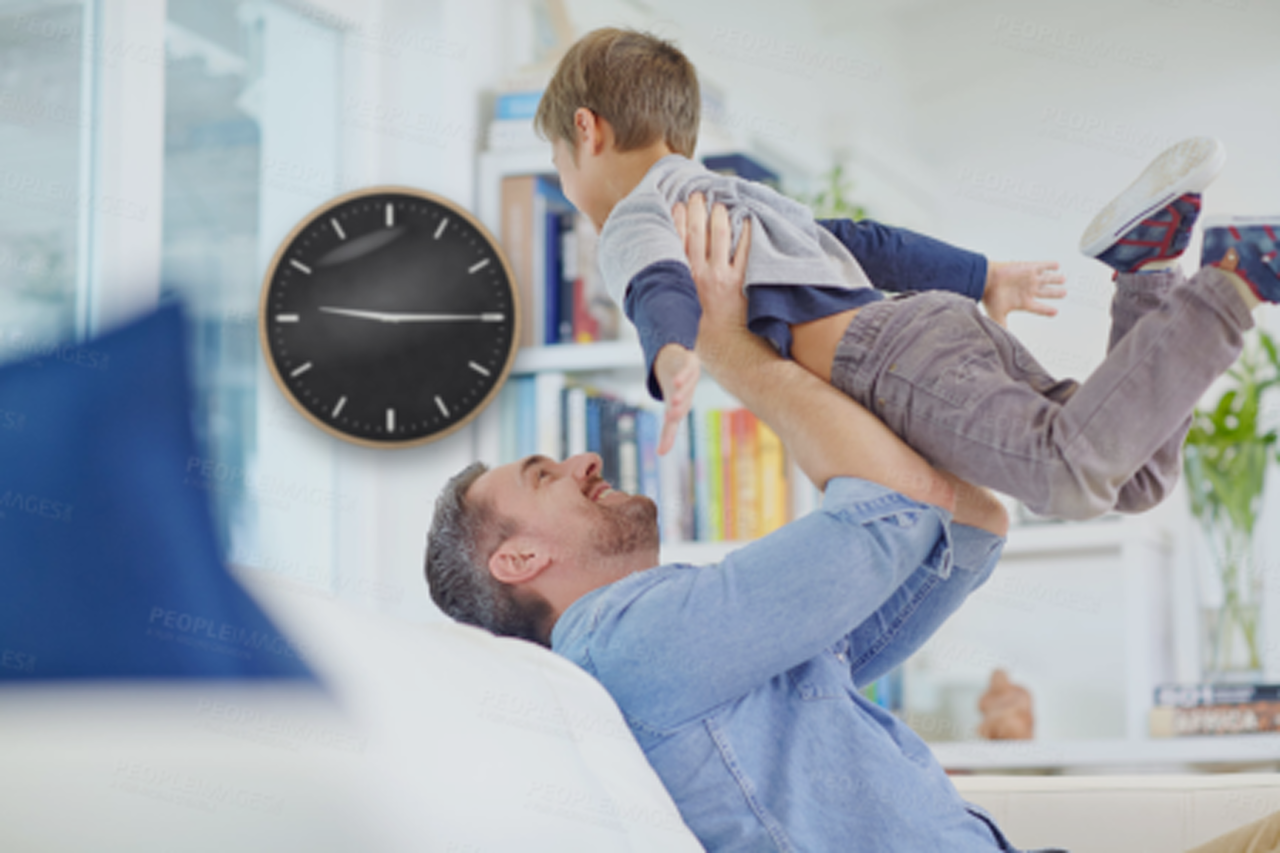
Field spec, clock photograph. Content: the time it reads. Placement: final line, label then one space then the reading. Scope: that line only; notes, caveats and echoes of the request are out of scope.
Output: 9:15
